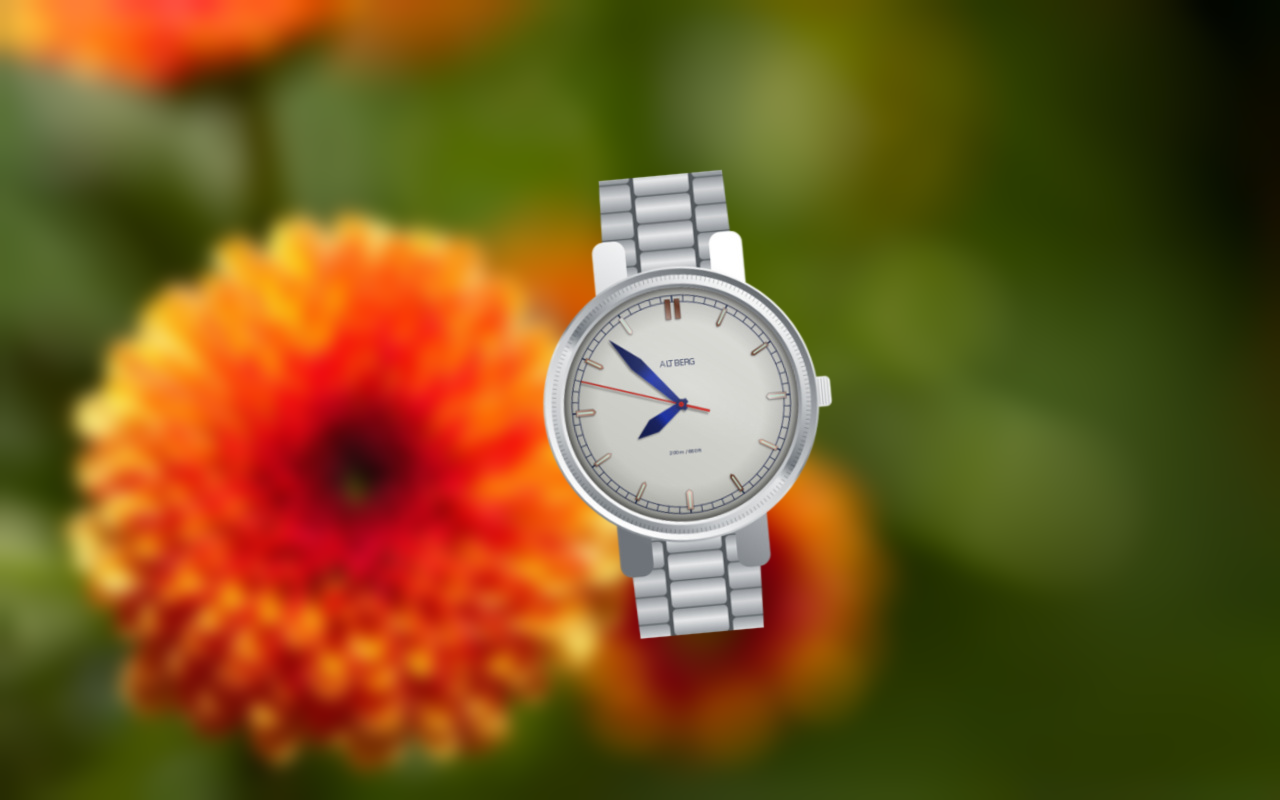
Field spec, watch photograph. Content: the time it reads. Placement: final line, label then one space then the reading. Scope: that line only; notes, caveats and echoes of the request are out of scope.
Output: 7:52:48
